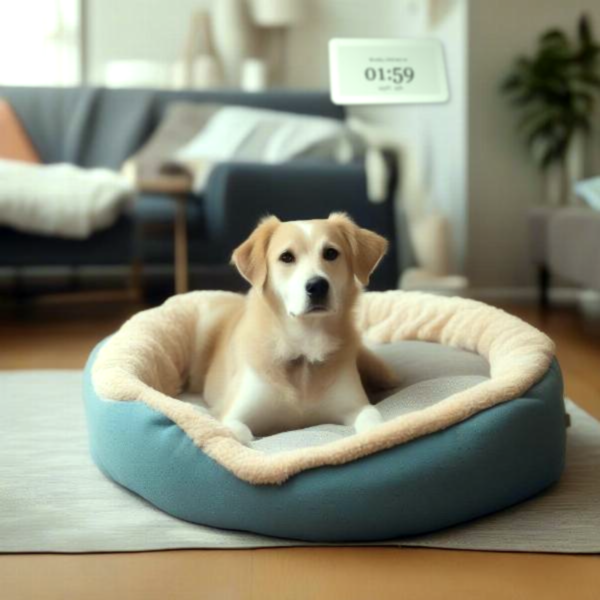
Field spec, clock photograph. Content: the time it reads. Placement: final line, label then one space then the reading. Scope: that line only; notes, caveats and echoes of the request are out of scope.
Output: 1:59
